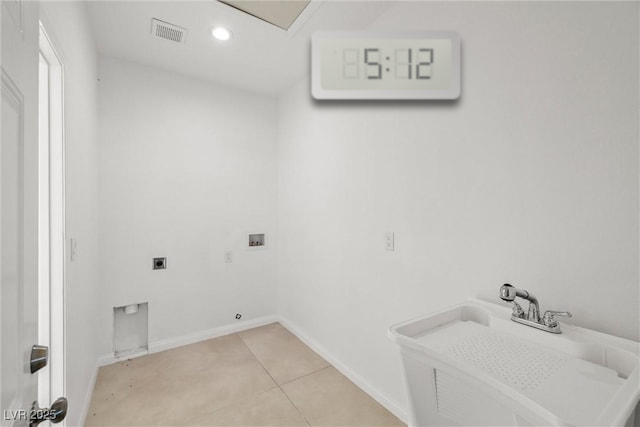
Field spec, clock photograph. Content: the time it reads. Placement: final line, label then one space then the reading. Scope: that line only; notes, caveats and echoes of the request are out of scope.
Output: 5:12
